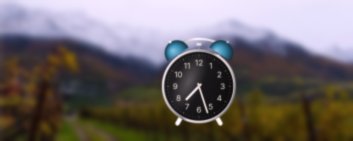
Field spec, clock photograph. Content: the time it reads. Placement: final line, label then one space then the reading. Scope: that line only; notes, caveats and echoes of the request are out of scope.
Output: 7:27
